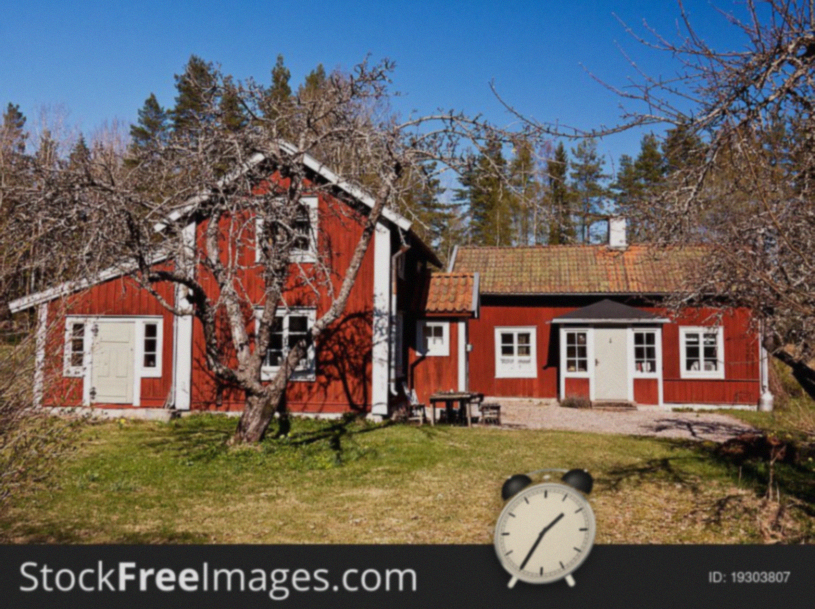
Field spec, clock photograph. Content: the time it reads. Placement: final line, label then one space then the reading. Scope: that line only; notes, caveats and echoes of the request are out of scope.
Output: 1:35
